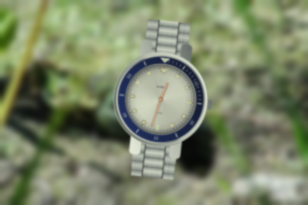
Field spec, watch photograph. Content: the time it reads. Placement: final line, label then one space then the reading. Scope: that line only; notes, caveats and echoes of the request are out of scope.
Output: 12:32
